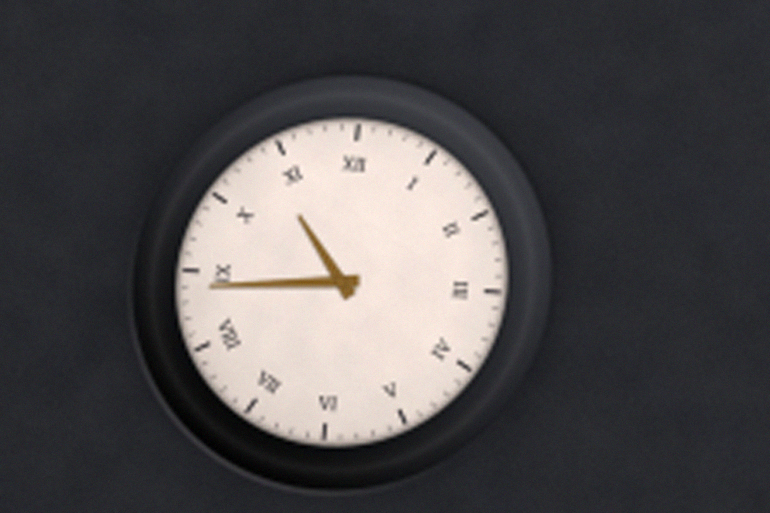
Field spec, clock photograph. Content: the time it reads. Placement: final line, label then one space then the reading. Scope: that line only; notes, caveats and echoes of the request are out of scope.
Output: 10:44
